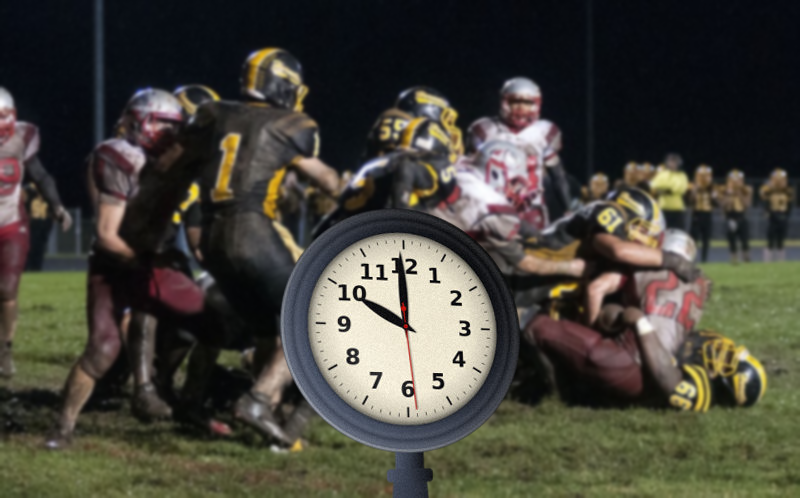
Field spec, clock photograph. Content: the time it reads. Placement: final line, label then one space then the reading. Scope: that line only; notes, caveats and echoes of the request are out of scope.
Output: 9:59:29
